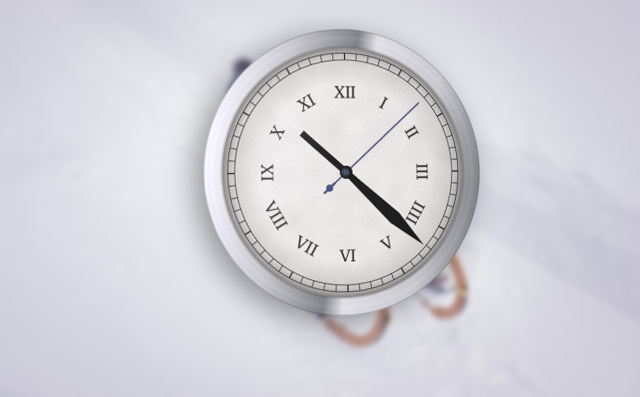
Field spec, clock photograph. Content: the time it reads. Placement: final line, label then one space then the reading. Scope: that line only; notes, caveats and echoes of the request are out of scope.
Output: 10:22:08
